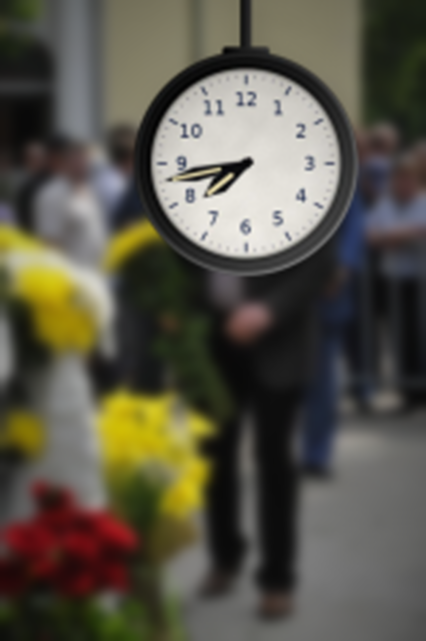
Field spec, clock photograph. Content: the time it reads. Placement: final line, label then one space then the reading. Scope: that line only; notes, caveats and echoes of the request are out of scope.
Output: 7:43
